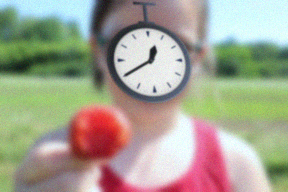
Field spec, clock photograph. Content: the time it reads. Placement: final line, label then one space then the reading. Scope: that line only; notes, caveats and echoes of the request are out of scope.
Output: 12:40
